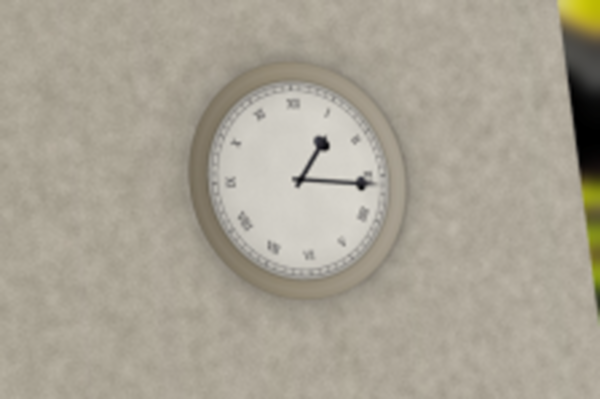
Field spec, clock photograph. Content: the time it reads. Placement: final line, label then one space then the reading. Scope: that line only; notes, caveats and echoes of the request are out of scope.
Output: 1:16
